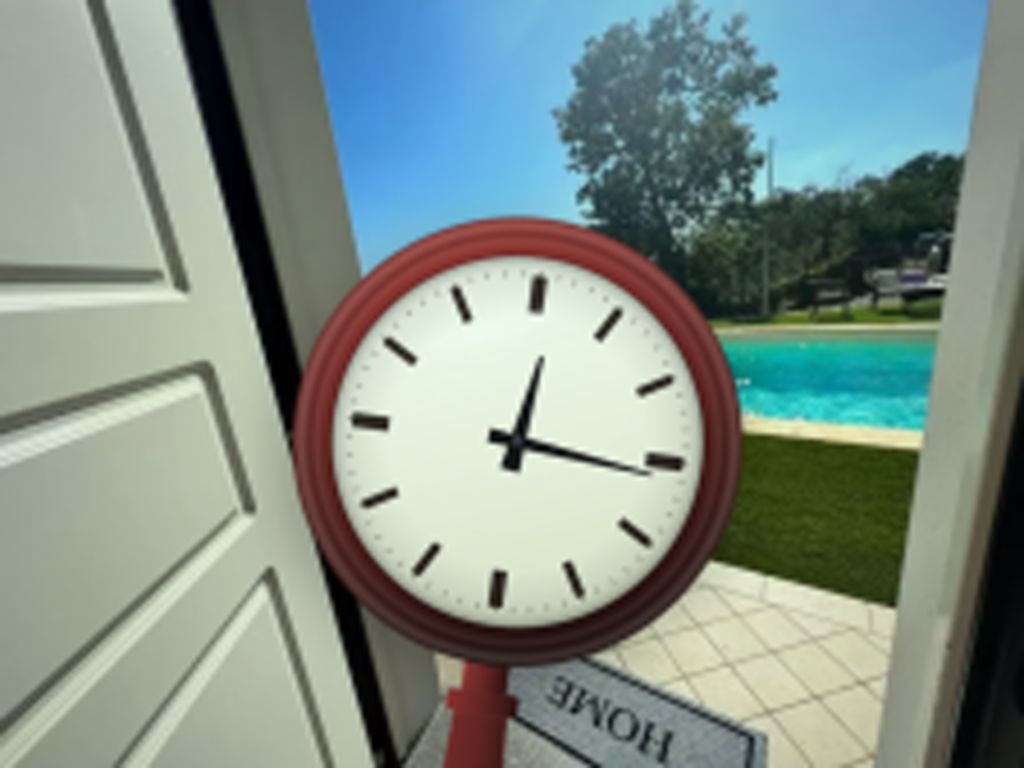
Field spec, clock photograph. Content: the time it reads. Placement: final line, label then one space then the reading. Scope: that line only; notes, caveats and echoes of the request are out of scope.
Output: 12:16
